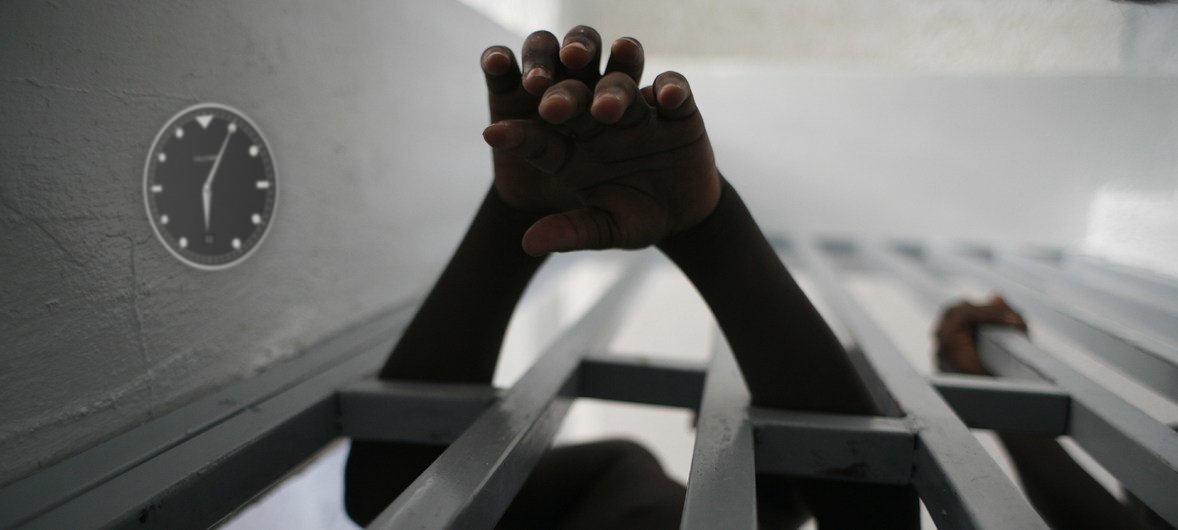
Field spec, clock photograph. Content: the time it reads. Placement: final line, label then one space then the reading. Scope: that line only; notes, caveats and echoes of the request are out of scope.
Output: 6:05
